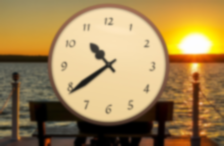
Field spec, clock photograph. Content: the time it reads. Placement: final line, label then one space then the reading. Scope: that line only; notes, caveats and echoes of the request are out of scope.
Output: 10:39
